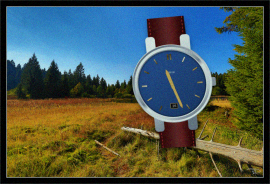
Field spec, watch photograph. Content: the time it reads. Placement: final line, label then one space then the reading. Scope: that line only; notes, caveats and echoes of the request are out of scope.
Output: 11:27
